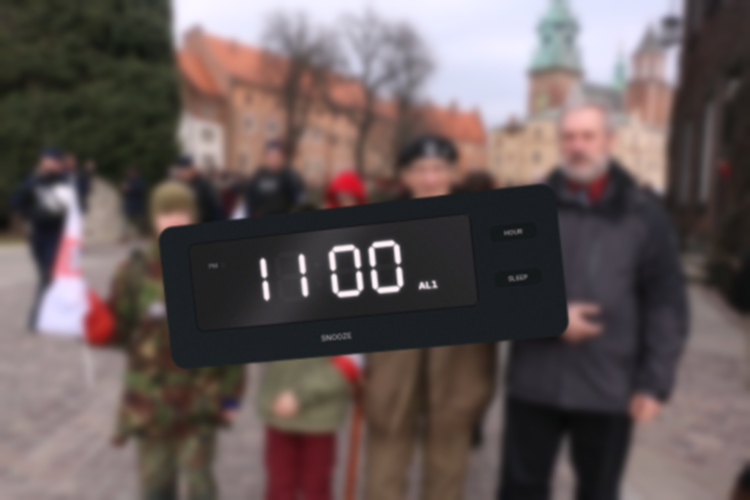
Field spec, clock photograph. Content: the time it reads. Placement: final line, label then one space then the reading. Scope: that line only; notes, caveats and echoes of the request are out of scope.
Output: 11:00
